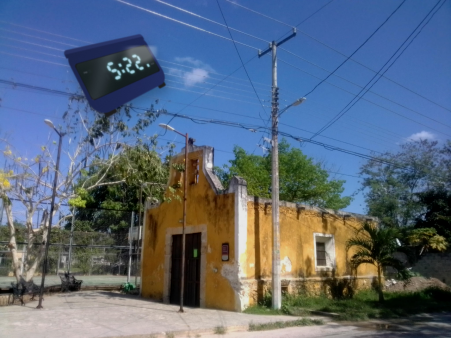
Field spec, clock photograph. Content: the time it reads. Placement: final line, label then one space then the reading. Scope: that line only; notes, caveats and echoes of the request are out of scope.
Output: 5:22
